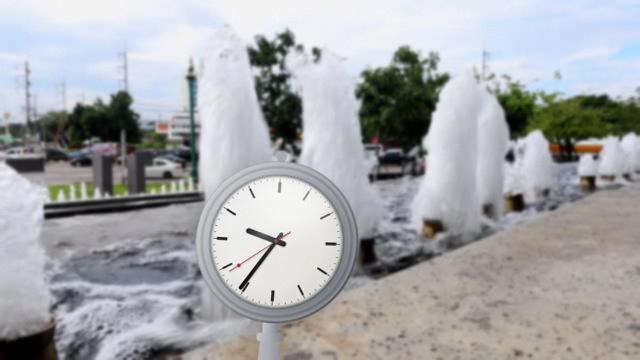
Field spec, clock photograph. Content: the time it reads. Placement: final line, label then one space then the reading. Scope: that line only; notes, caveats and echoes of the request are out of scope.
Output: 9:35:39
